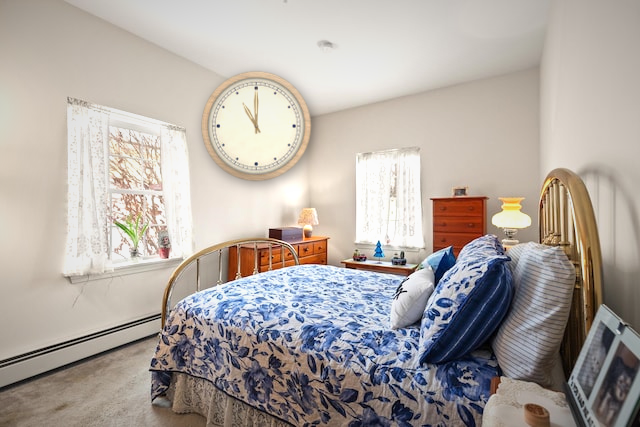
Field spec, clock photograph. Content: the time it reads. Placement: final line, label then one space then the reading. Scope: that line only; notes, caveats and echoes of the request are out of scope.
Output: 11:00
